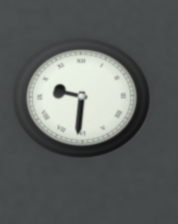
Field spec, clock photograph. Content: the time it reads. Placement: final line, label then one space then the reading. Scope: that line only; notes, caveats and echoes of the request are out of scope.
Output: 9:31
